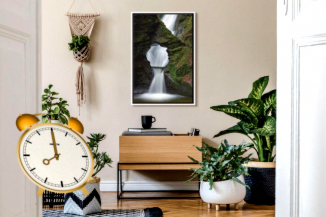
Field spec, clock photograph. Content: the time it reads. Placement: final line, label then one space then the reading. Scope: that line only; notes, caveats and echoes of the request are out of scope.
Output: 8:00
